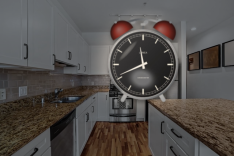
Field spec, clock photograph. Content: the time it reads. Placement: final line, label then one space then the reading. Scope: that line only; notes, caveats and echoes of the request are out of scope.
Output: 11:41
